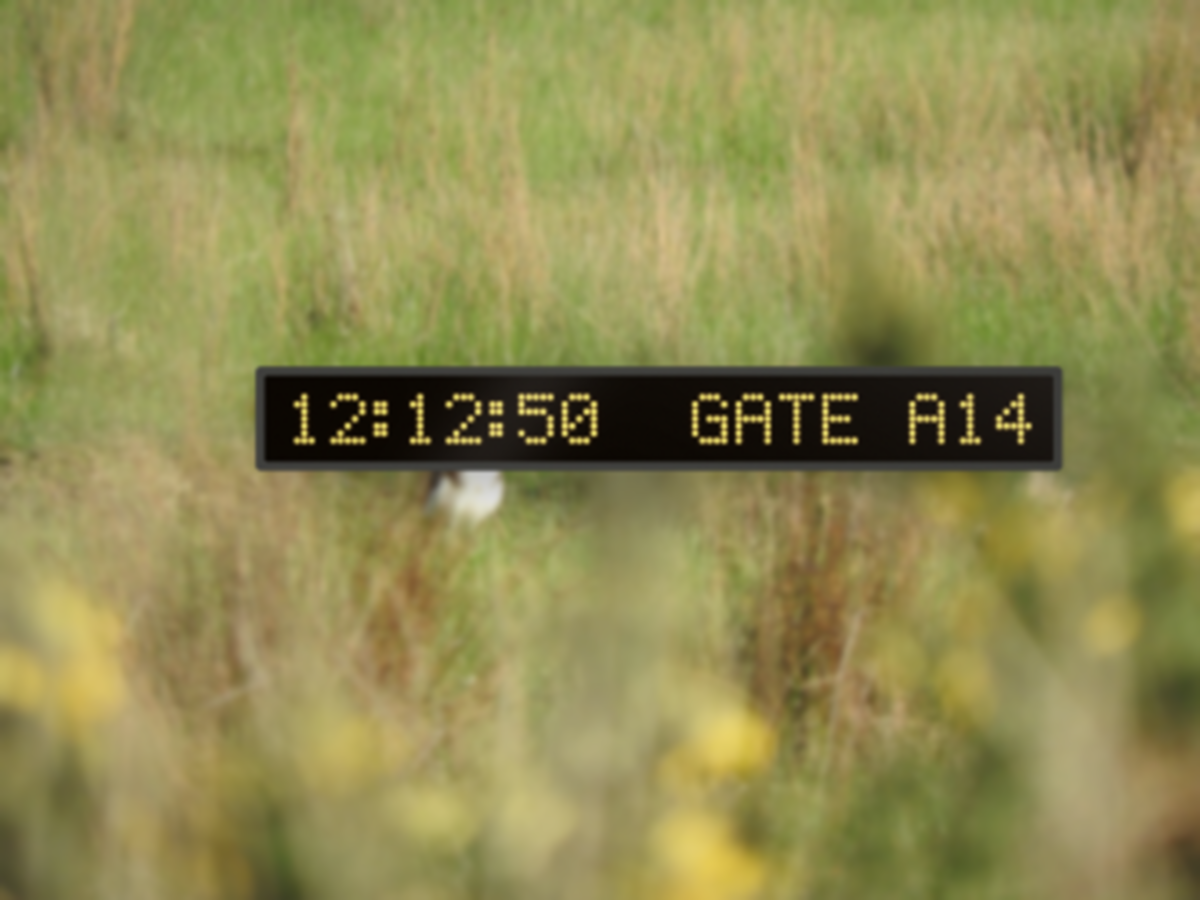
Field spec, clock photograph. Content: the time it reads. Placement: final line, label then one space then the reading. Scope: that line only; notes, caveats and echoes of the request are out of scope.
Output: 12:12:50
